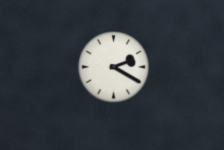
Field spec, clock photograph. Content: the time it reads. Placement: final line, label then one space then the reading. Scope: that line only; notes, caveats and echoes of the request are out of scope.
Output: 2:20
